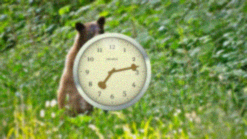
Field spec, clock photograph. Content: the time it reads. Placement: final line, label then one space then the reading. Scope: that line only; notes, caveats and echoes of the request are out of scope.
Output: 7:13
